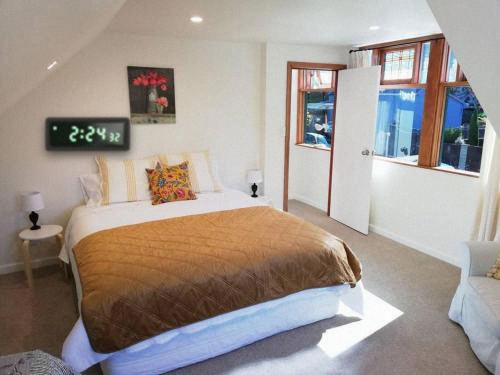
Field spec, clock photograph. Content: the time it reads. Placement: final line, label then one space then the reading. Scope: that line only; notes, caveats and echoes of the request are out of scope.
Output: 2:24
